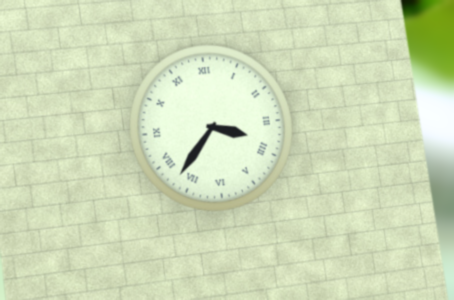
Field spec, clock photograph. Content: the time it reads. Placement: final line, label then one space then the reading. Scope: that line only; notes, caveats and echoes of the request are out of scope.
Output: 3:37
